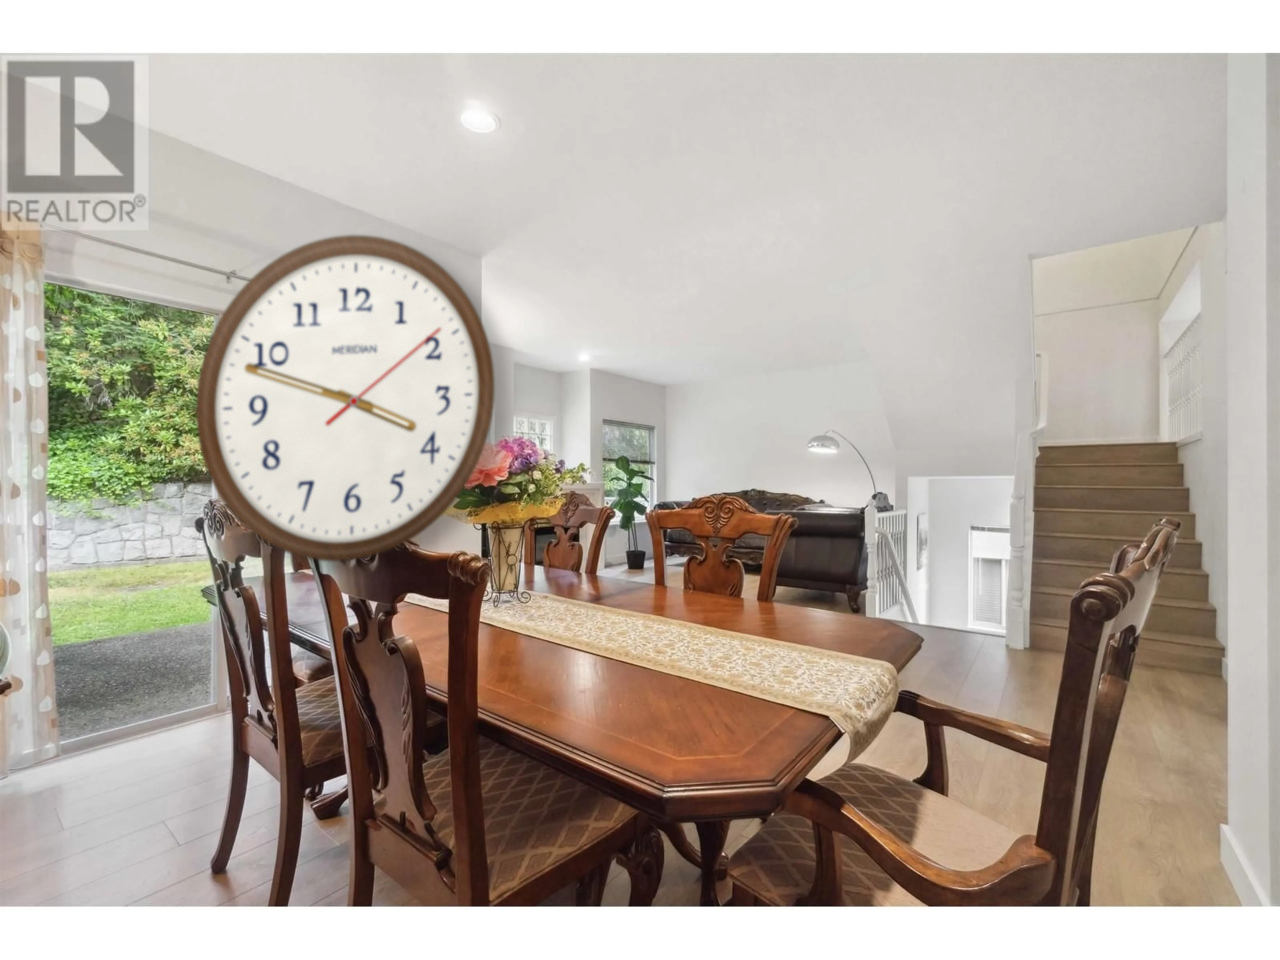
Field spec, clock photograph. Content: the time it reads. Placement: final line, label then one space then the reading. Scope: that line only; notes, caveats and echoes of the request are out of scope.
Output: 3:48:09
